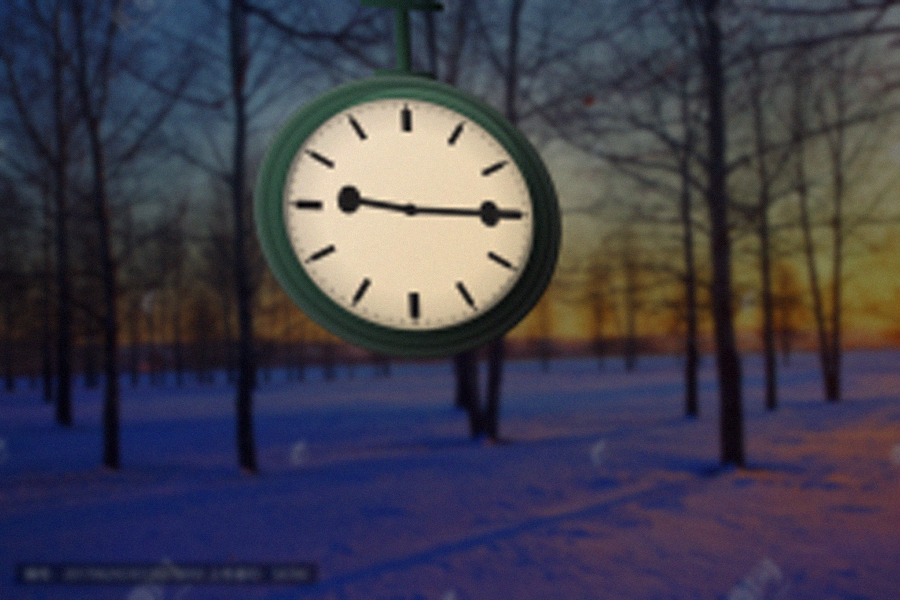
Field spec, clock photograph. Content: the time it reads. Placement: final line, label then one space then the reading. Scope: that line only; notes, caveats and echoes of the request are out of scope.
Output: 9:15
